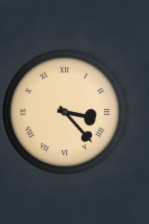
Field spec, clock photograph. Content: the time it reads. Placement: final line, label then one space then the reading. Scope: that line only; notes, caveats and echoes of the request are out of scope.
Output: 3:23
